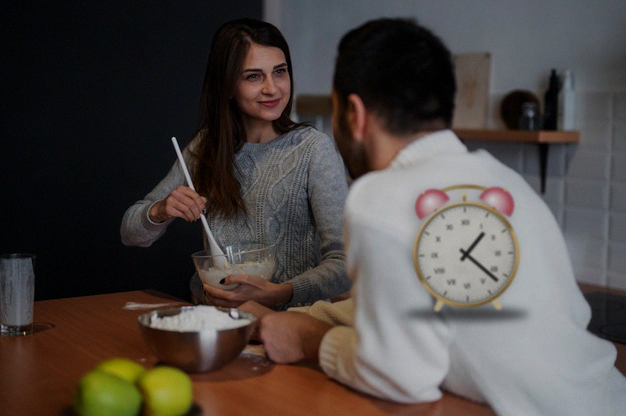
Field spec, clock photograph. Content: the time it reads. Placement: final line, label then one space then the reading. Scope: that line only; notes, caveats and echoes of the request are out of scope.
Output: 1:22
